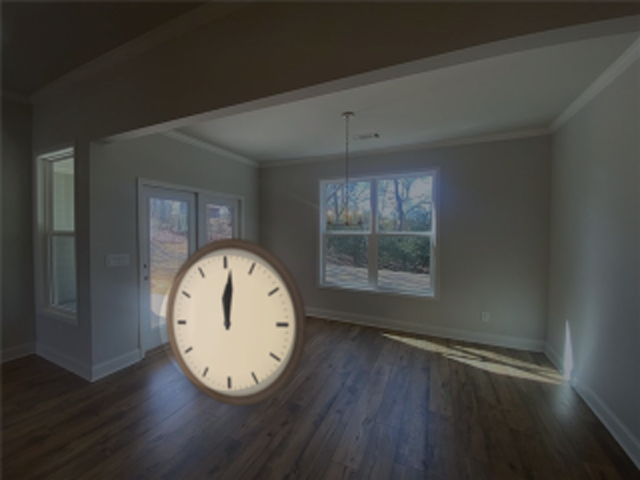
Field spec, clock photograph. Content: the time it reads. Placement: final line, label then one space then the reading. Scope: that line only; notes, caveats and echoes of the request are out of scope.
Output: 12:01
